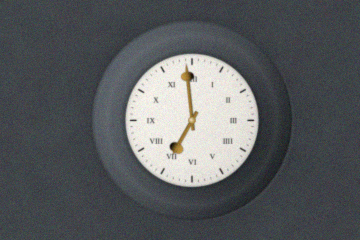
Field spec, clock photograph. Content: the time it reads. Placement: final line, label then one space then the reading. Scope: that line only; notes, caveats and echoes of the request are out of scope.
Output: 6:59
